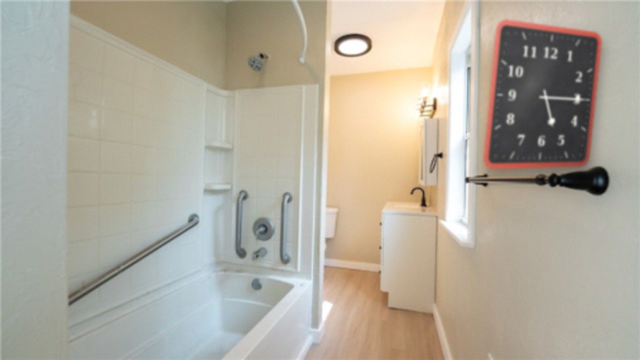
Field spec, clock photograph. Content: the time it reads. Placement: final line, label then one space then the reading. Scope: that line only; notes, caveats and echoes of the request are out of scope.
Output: 5:15
